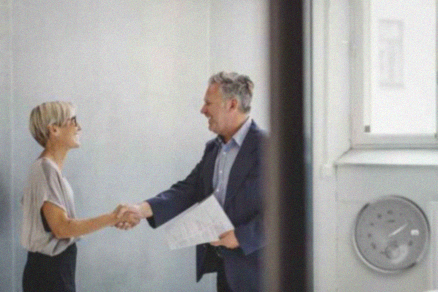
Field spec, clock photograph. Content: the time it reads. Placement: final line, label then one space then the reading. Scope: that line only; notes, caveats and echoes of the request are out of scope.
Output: 2:10
